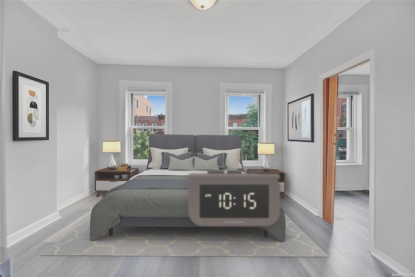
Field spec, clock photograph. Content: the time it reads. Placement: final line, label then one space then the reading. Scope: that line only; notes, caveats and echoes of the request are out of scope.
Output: 10:15
